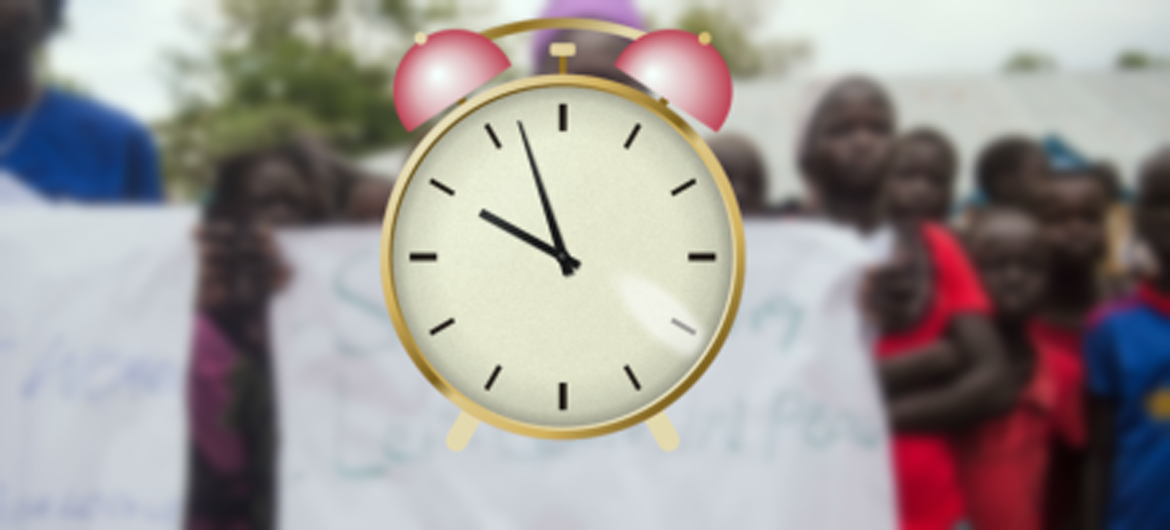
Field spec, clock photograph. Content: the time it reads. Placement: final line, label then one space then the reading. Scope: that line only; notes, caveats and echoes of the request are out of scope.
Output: 9:57
